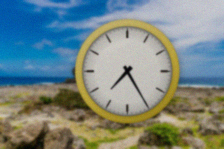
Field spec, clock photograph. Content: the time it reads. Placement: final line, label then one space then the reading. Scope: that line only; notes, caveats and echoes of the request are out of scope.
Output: 7:25
